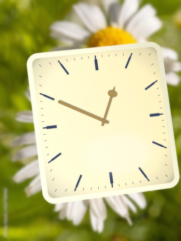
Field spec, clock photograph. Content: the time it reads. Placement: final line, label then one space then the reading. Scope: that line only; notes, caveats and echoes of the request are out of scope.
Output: 12:50
